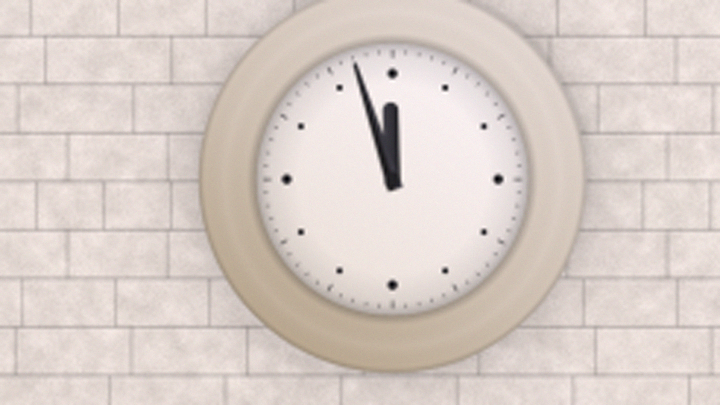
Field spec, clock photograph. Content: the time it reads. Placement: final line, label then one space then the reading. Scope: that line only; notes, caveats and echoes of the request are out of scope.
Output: 11:57
